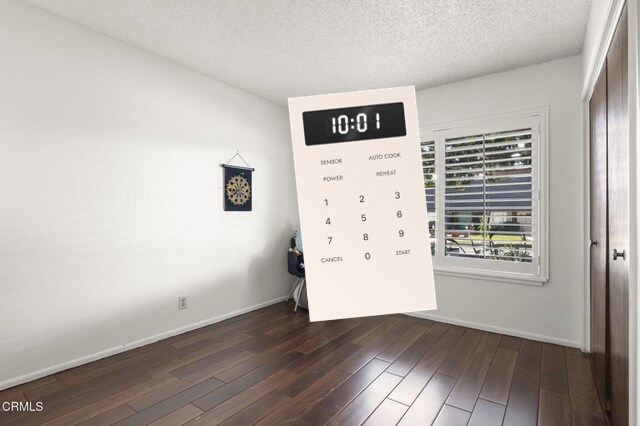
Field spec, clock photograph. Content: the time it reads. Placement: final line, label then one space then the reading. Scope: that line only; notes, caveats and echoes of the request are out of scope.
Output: 10:01
